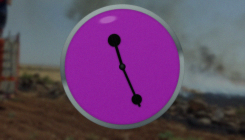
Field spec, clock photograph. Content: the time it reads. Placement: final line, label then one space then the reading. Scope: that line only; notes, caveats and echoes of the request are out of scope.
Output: 11:26
